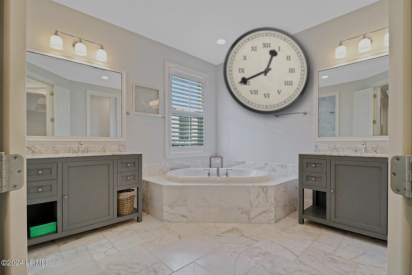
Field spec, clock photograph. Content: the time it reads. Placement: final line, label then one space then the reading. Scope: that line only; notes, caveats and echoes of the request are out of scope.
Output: 12:41
